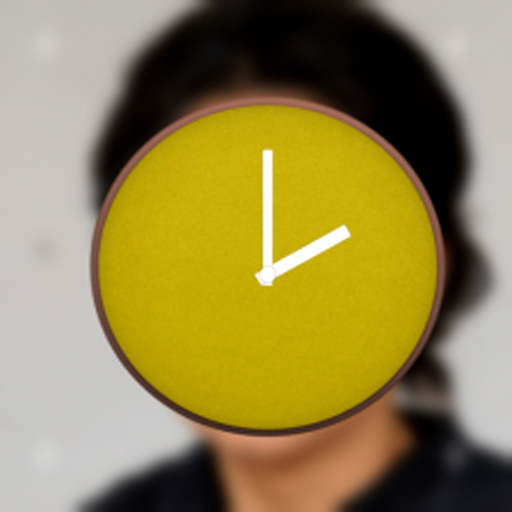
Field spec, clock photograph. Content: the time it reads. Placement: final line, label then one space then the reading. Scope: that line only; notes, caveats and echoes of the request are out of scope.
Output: 2:00
